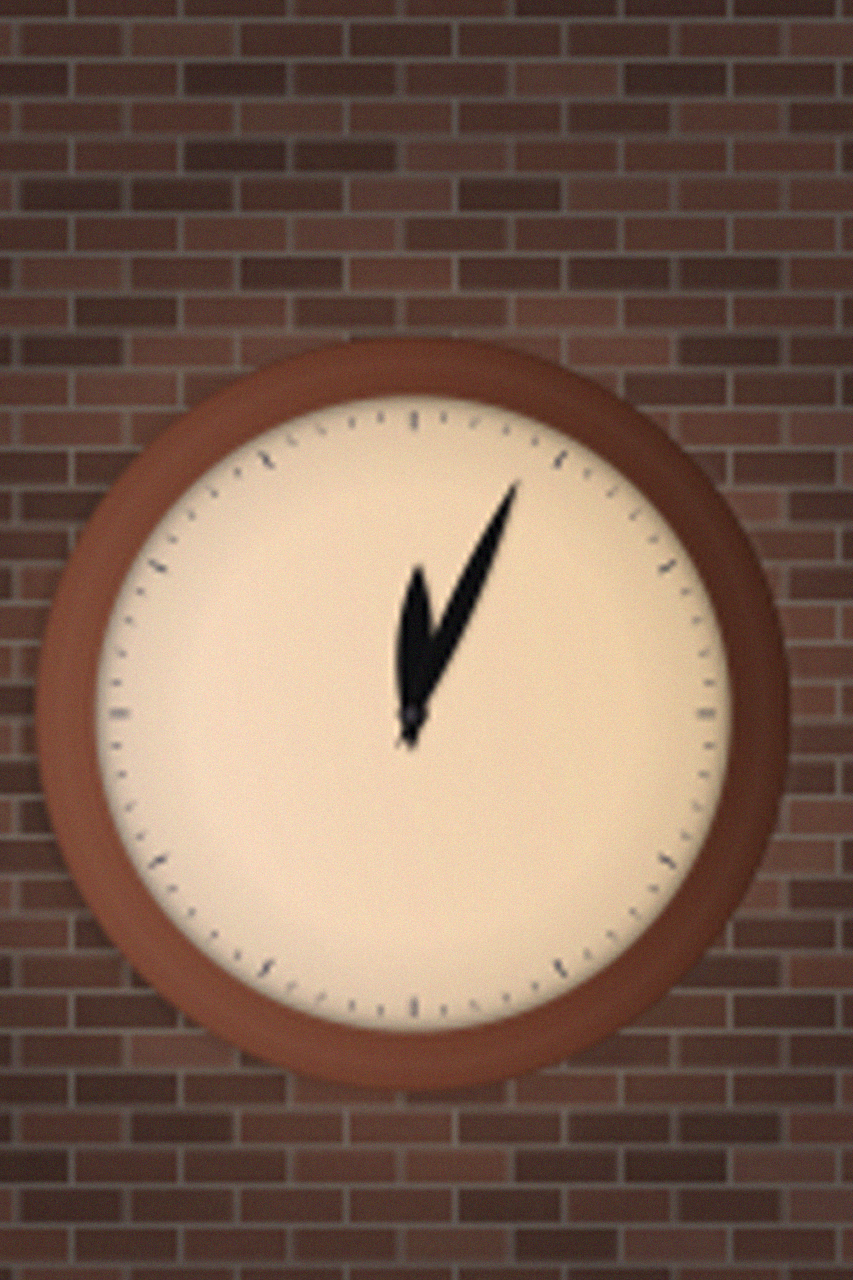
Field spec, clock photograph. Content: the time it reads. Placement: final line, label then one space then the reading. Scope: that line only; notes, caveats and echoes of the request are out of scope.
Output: 12:04
